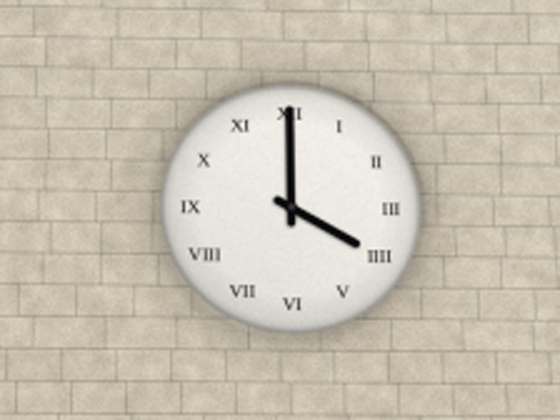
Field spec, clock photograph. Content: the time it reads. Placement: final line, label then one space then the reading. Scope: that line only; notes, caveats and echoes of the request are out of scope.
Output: 4:00
